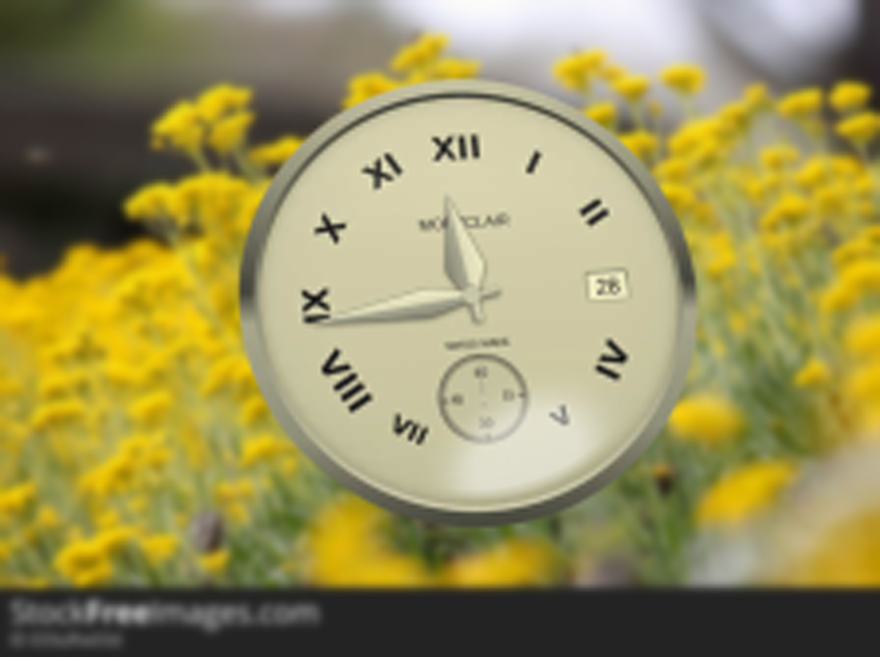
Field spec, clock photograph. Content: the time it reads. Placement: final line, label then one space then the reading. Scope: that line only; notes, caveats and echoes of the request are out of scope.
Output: 11:44
